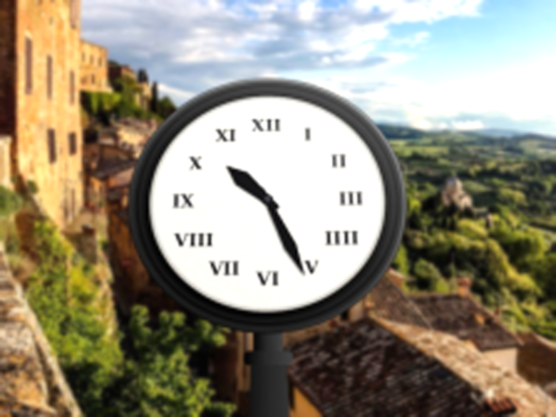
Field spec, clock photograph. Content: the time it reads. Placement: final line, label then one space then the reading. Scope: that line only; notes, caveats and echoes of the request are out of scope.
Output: 10:26
